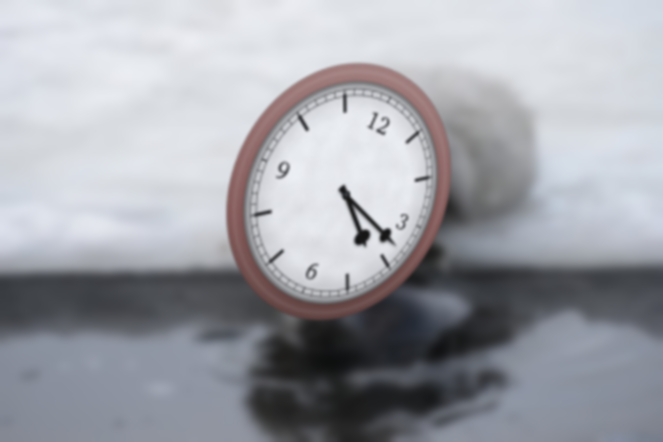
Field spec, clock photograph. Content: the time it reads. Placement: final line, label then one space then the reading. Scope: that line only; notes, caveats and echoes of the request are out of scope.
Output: 4:18
